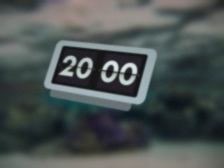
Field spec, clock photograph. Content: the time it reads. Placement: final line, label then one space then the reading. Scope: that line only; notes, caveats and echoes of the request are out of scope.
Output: 20:00
